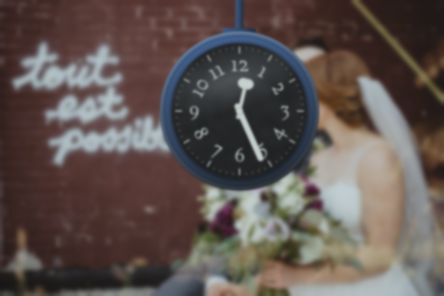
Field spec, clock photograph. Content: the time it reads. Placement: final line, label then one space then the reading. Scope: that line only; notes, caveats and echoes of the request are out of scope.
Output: 12:26
